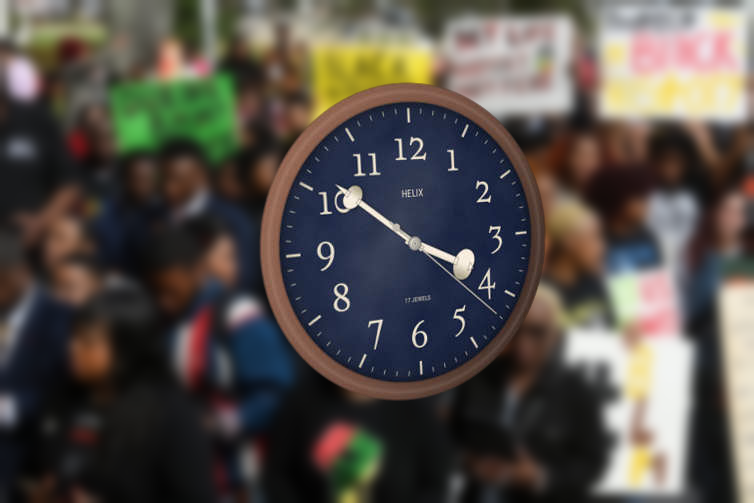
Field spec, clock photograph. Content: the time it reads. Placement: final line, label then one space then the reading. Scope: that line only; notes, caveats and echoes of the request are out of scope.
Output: 3:51:22
